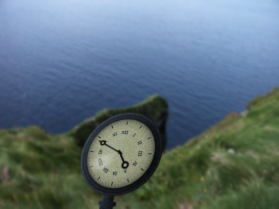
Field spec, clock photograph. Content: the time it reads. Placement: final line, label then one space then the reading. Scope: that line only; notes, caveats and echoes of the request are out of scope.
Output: 4:49
